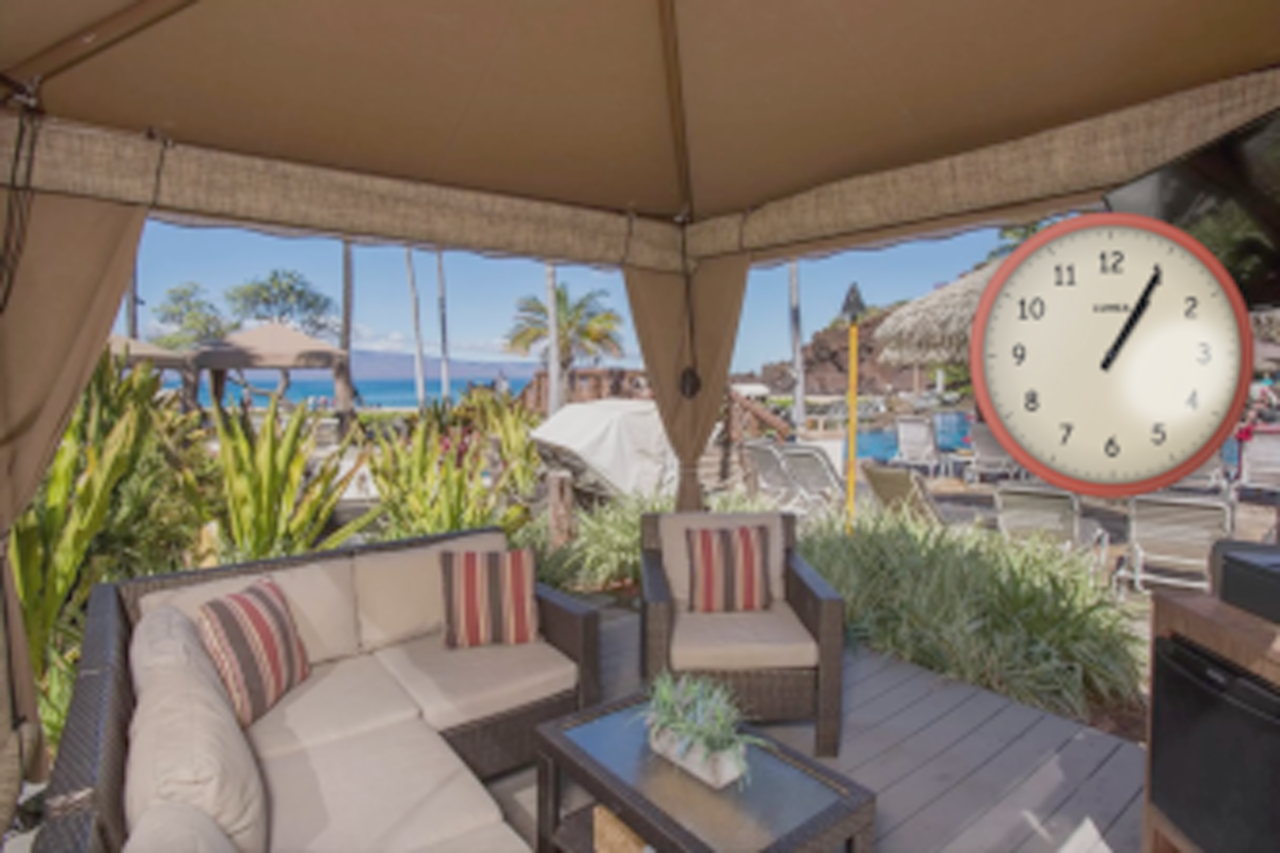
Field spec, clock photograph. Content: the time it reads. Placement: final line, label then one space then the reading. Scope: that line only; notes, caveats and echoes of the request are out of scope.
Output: 1:05
